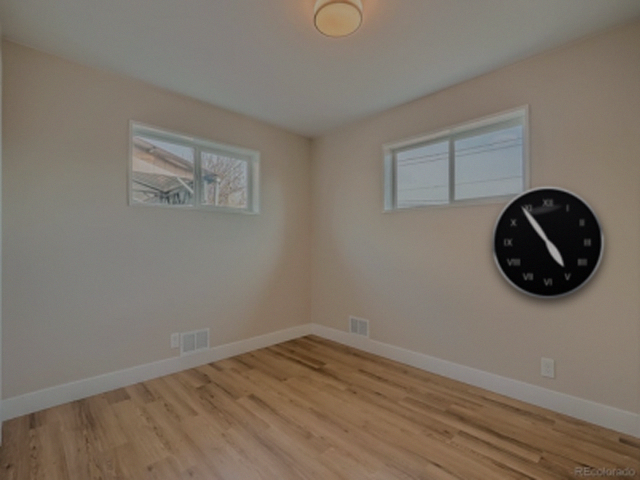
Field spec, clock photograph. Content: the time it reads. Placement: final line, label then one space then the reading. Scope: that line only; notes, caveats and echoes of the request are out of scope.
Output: 4:54
